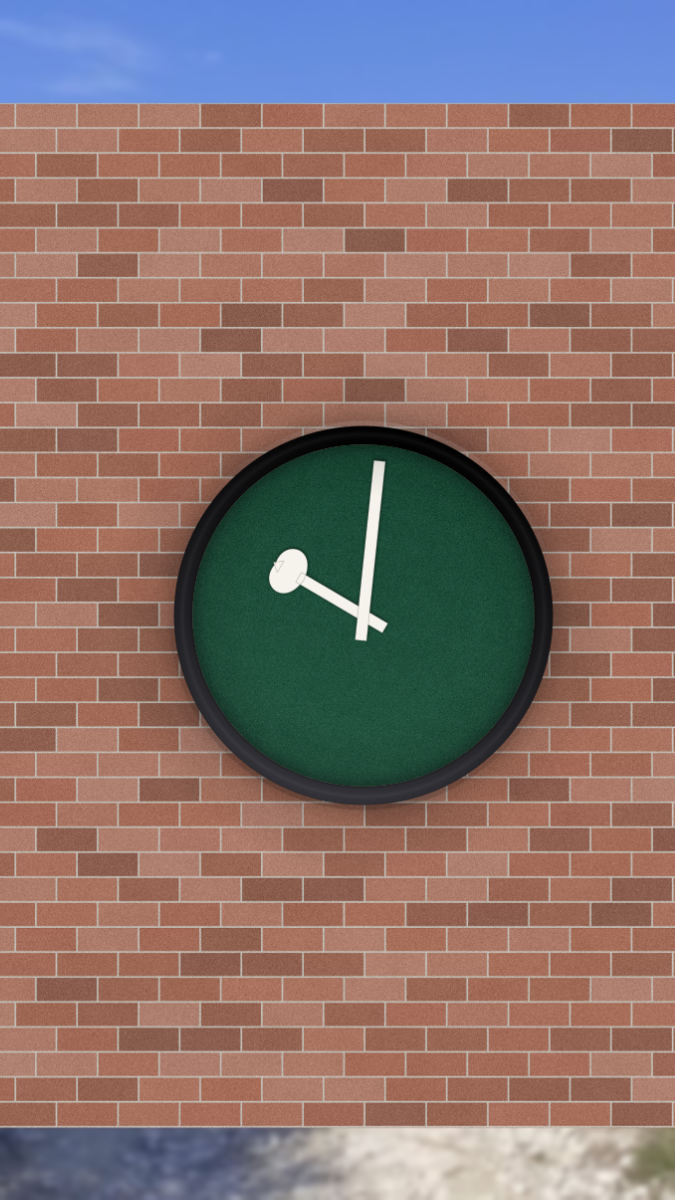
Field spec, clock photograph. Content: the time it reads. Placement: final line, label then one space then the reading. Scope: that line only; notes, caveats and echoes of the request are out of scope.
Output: 10:01
